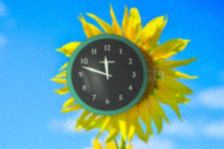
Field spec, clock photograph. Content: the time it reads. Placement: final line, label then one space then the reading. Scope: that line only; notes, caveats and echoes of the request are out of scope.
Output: 11:48
